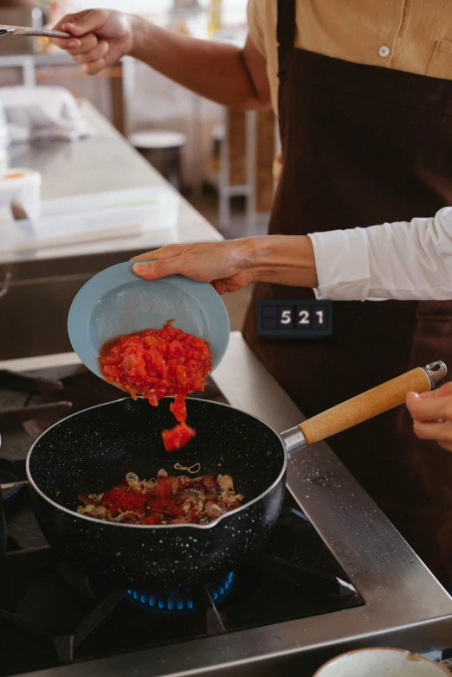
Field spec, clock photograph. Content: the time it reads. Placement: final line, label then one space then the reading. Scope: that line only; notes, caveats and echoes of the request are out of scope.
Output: 5:21
